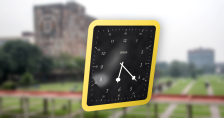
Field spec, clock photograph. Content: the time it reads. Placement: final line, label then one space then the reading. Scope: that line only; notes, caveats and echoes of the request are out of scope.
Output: 6:22
